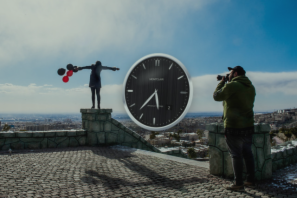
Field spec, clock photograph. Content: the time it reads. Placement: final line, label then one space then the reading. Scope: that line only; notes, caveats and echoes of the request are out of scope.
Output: 5:37
